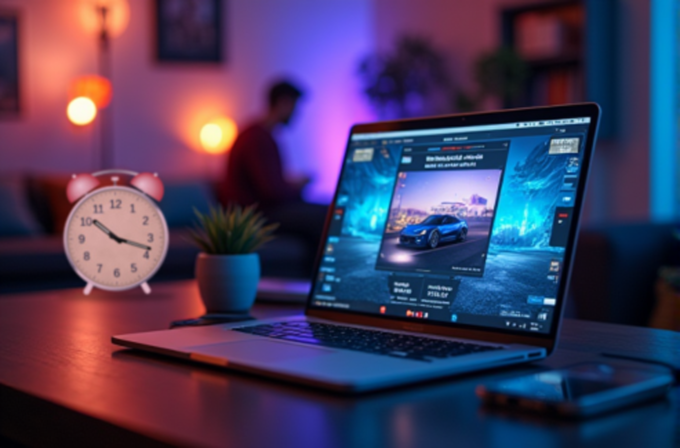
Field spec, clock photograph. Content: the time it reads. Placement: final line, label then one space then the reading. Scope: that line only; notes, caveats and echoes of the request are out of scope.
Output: 10:18
